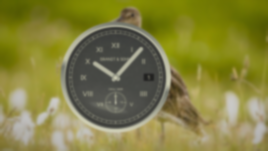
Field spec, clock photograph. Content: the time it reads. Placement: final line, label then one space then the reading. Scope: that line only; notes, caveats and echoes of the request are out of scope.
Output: 10:07
